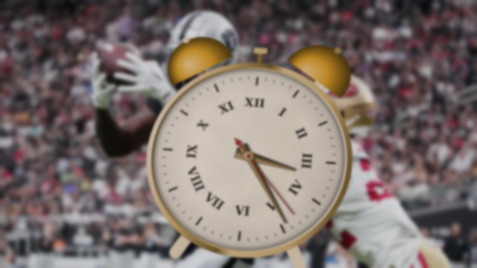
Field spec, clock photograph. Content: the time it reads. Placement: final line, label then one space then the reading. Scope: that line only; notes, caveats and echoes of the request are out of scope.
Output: 3:24:23
